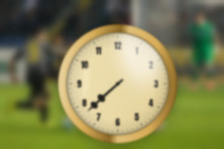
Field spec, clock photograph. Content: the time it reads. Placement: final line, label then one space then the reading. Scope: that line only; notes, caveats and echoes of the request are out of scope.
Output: 7:38
